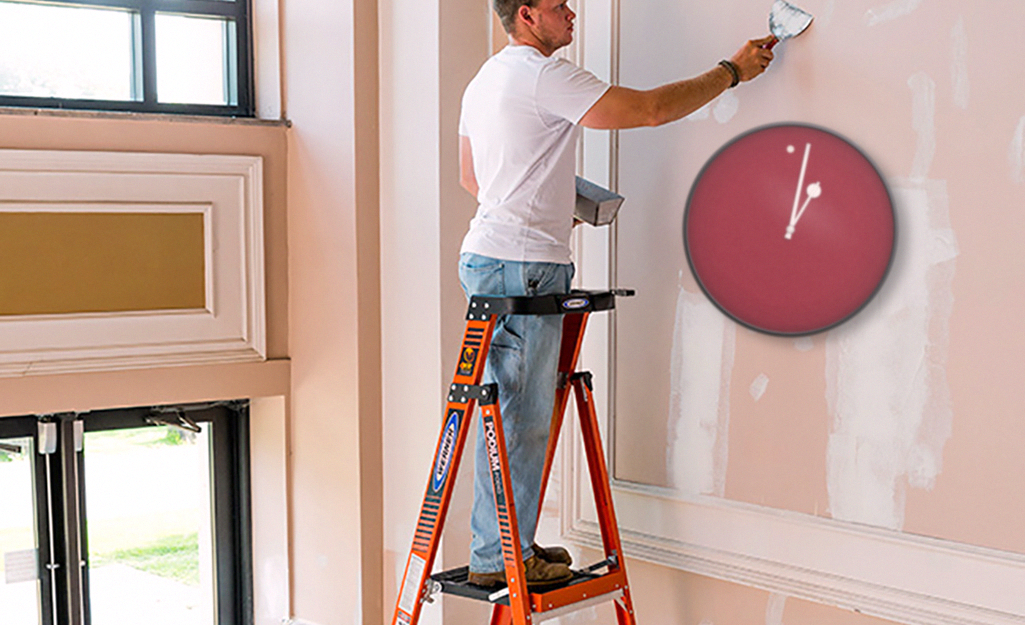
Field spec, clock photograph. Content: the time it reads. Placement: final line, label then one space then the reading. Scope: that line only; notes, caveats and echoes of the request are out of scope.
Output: 1:02
